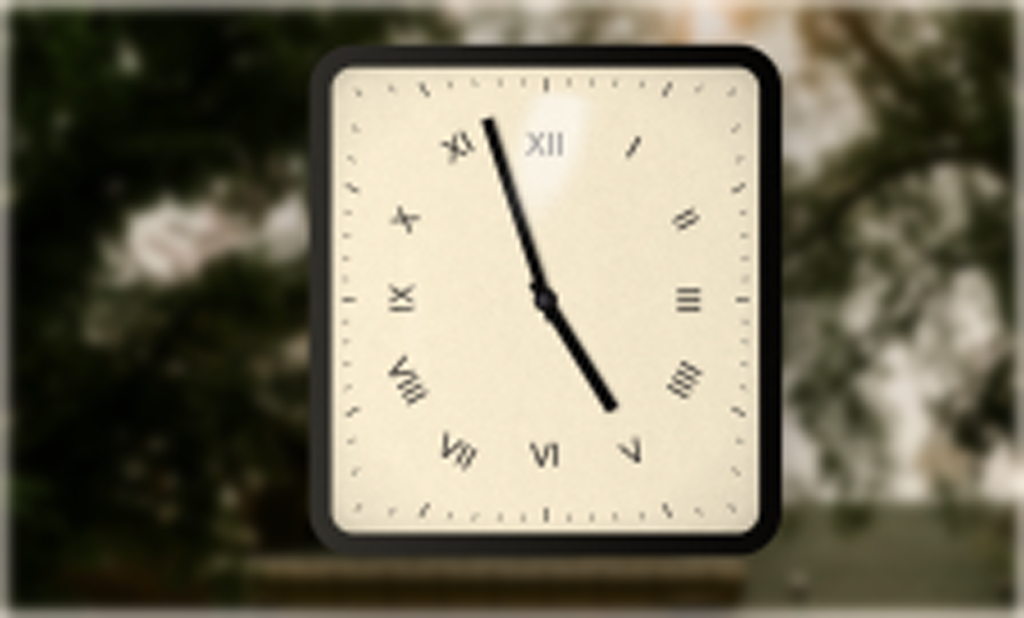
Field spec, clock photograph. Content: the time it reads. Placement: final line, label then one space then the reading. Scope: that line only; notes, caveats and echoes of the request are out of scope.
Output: 4:57
